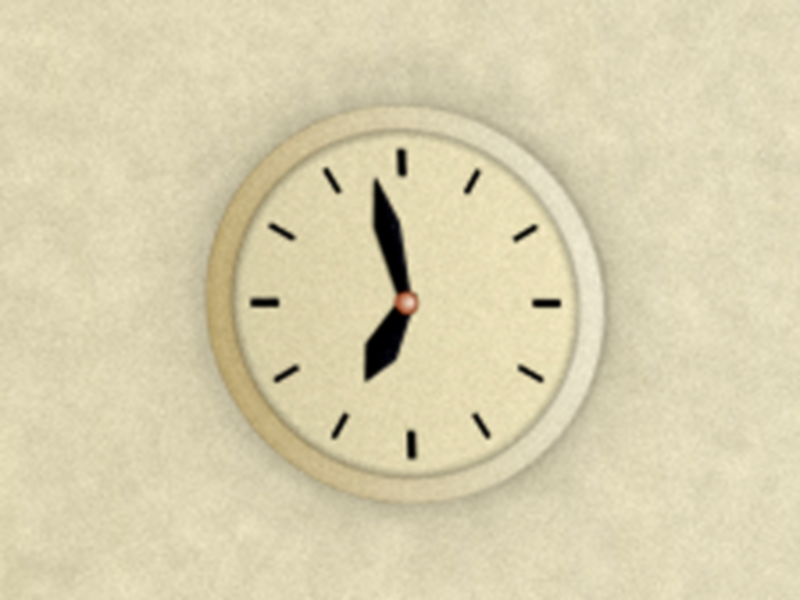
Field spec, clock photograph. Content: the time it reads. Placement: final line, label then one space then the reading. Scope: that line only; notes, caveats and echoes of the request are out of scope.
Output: 6:58
